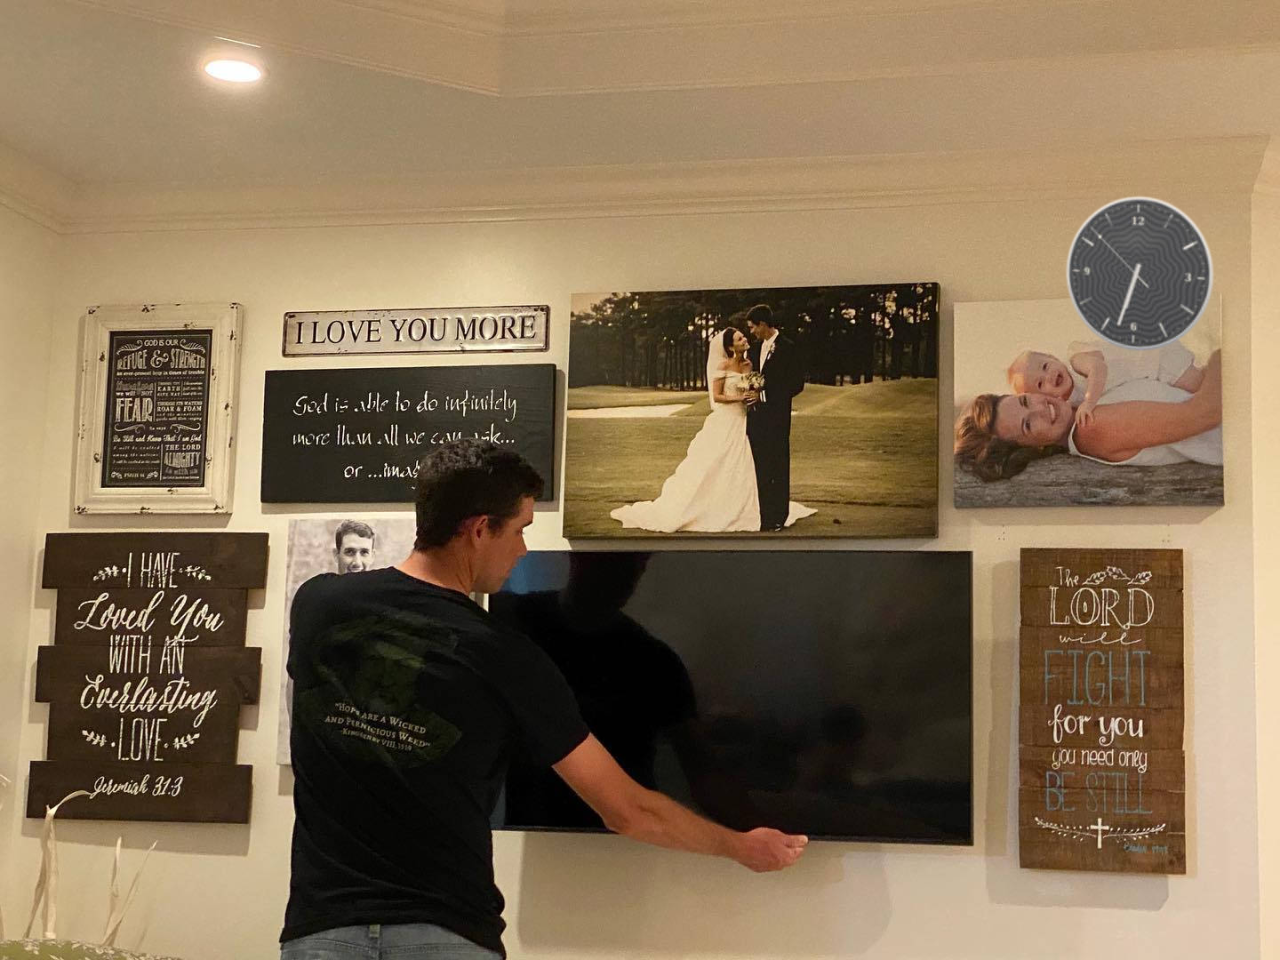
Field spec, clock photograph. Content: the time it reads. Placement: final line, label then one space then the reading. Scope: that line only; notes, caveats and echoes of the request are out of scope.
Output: 6:32:52
